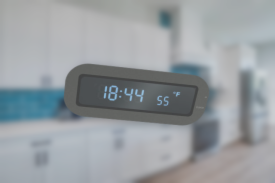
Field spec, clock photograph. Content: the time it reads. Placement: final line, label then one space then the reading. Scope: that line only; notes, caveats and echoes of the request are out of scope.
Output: 18:44
